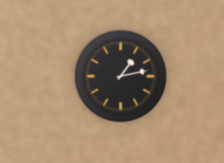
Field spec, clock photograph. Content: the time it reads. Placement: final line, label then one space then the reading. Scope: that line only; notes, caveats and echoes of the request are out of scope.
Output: 1:13
